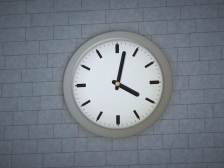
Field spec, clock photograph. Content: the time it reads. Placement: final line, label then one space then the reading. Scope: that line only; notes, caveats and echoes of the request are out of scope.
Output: 4:02
